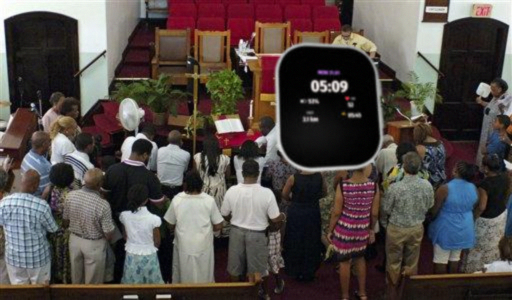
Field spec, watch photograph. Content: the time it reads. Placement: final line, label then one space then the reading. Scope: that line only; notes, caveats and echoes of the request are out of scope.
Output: 5:09
